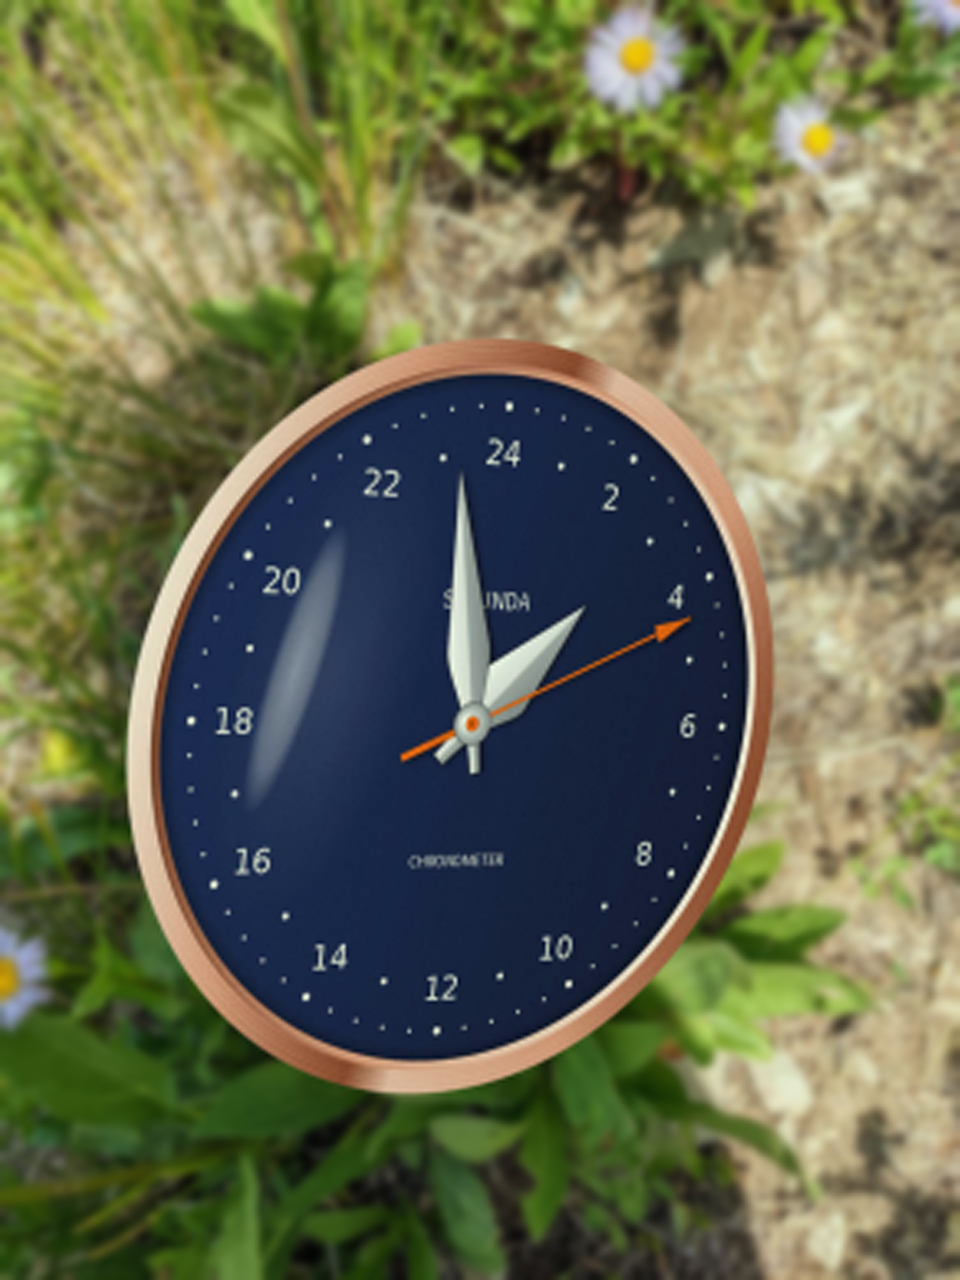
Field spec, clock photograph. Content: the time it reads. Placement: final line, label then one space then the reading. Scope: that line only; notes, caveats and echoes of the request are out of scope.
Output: 2:58:11
